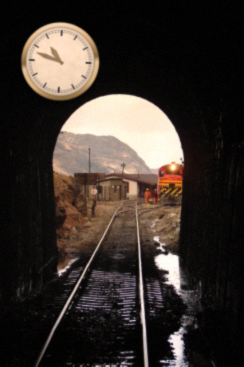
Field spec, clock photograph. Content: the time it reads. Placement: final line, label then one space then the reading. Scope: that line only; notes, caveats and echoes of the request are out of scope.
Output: 10:48
